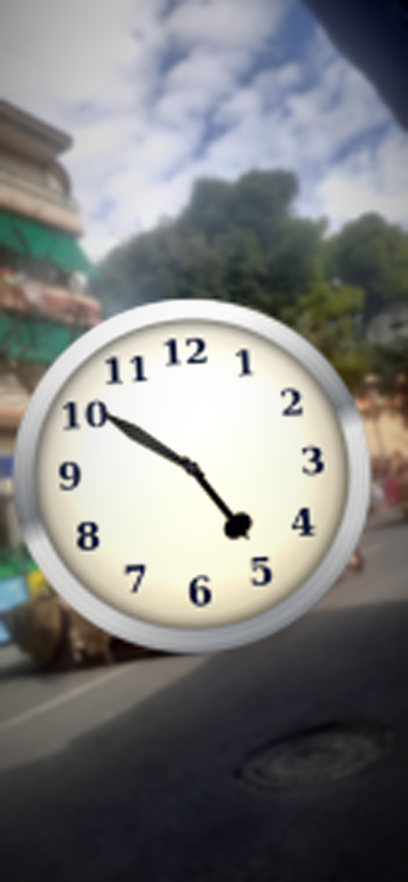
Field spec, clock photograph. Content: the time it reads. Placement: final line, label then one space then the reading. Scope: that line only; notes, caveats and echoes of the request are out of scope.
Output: 4:51
